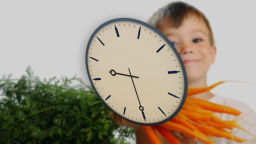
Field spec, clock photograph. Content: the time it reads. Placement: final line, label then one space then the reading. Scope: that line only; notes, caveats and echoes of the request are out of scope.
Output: 9:30
